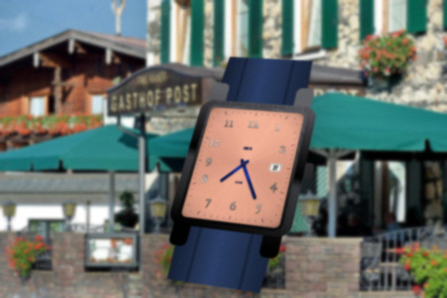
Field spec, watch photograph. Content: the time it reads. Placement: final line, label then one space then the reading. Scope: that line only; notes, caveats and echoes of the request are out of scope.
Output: 7:25
